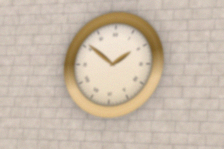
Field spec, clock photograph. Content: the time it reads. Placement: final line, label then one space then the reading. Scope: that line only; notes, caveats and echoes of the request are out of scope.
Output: 1:51
